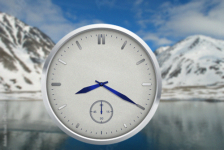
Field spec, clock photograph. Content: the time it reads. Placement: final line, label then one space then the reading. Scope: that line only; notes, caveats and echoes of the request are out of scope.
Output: 8:20
